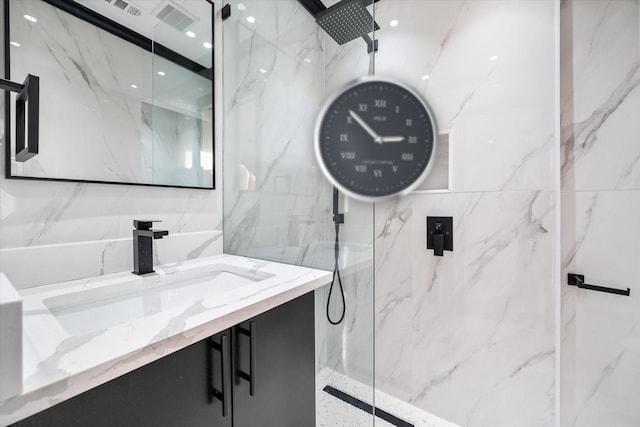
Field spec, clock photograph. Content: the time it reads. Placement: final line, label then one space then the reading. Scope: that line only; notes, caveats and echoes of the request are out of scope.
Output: 2:52
